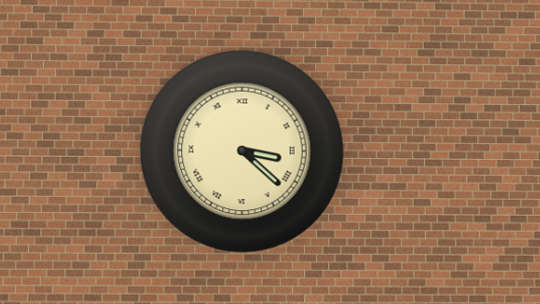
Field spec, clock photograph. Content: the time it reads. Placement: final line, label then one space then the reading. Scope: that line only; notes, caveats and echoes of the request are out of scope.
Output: 3:22
